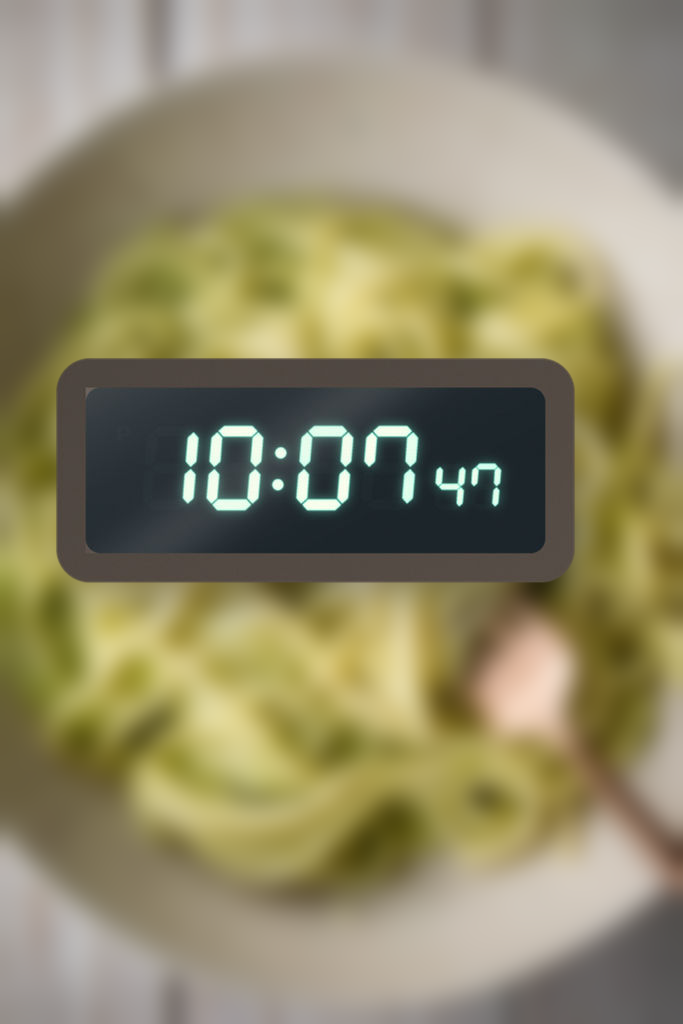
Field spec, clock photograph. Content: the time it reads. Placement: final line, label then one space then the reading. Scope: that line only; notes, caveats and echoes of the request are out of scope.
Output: 10:07:47
